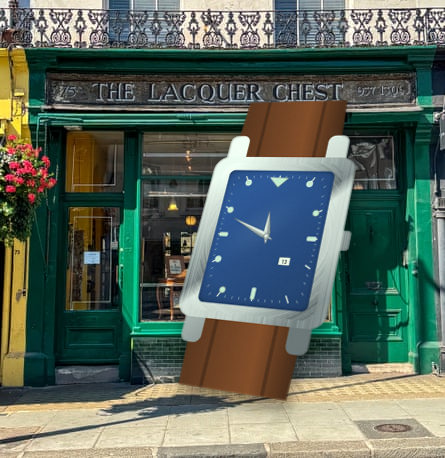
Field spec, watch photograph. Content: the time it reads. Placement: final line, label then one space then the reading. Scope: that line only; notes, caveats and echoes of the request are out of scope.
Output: 11:49
